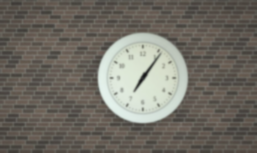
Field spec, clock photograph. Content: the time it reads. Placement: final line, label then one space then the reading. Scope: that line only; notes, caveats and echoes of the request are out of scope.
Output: 7:06
